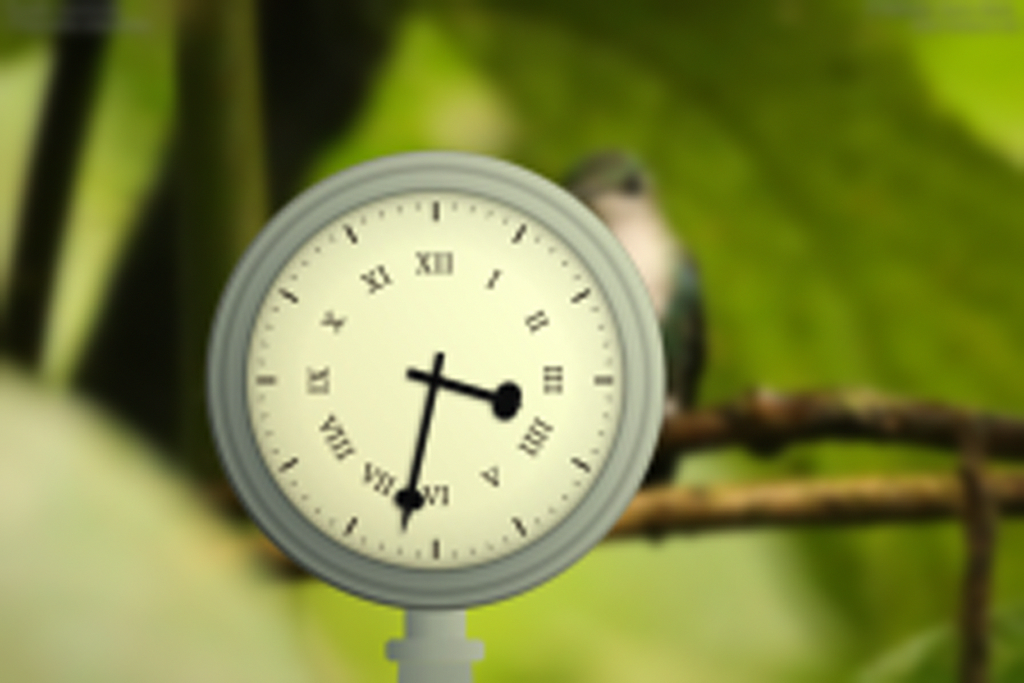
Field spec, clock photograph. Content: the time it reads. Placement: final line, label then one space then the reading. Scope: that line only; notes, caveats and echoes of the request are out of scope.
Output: 3:32
